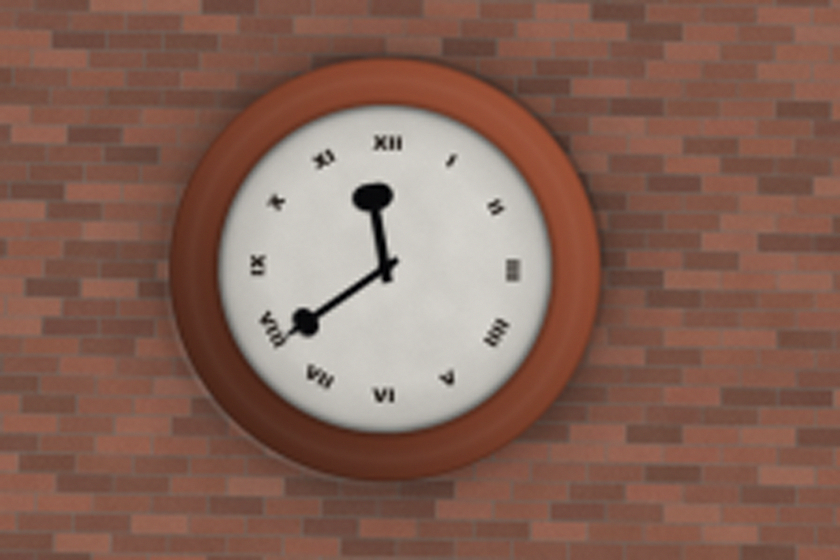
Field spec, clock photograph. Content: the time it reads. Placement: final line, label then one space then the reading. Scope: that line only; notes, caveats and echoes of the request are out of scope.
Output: 11:39
